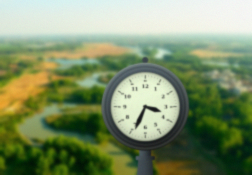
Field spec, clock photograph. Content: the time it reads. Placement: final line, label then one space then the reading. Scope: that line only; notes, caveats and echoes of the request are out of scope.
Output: 3:34
